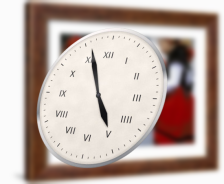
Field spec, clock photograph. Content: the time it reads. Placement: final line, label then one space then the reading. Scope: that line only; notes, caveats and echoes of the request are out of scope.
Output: 4:56
